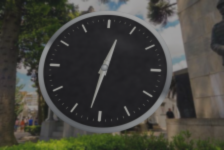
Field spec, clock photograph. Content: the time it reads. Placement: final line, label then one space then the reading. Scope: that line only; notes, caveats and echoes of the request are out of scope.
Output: 12:32
